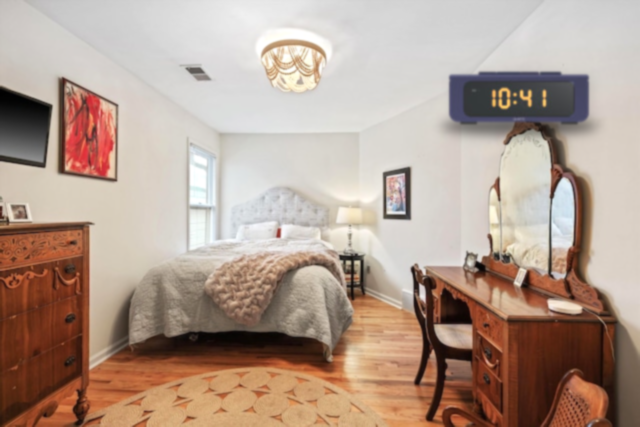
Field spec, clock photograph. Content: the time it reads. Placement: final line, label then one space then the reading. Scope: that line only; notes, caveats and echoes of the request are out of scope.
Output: 10:41
